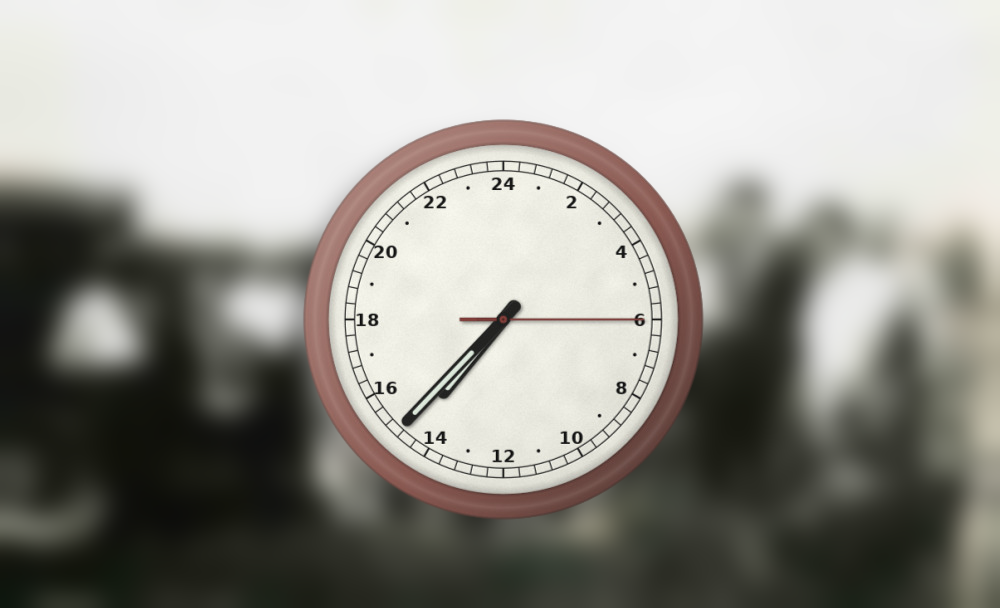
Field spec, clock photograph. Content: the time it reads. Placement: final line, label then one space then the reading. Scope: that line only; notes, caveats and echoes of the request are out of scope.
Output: 14:37:15
